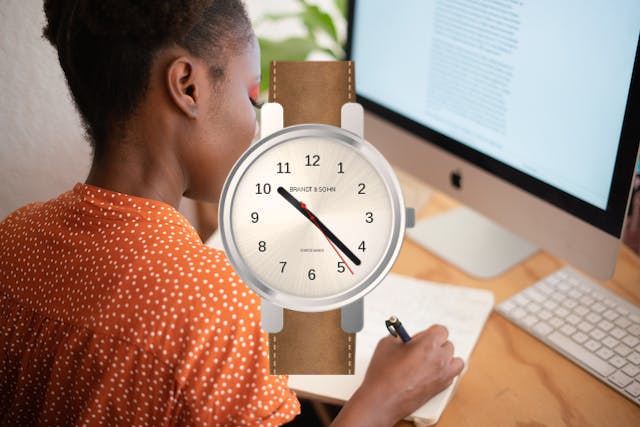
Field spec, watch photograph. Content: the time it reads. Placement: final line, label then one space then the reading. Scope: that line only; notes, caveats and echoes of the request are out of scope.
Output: 10:22:24
